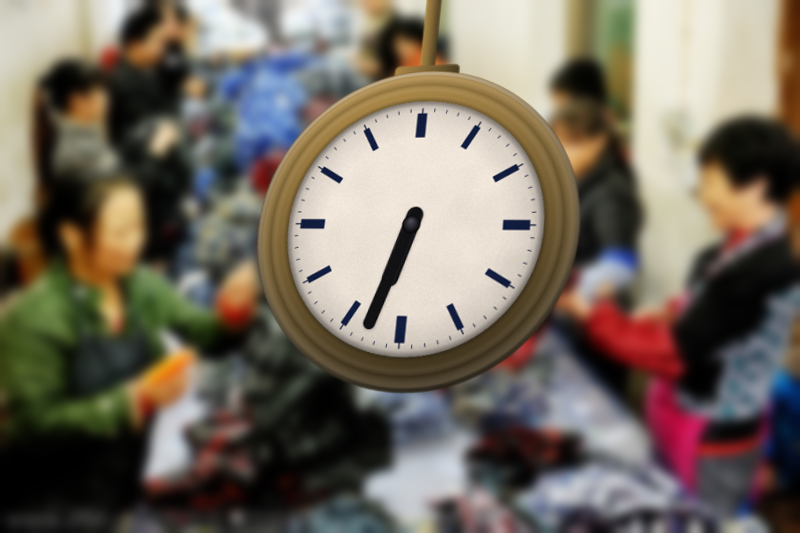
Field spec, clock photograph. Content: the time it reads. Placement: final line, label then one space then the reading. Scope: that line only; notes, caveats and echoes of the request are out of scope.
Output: 6:33
